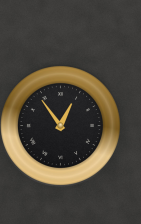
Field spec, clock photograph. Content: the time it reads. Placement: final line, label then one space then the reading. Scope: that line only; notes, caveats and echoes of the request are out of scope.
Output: 12:54
